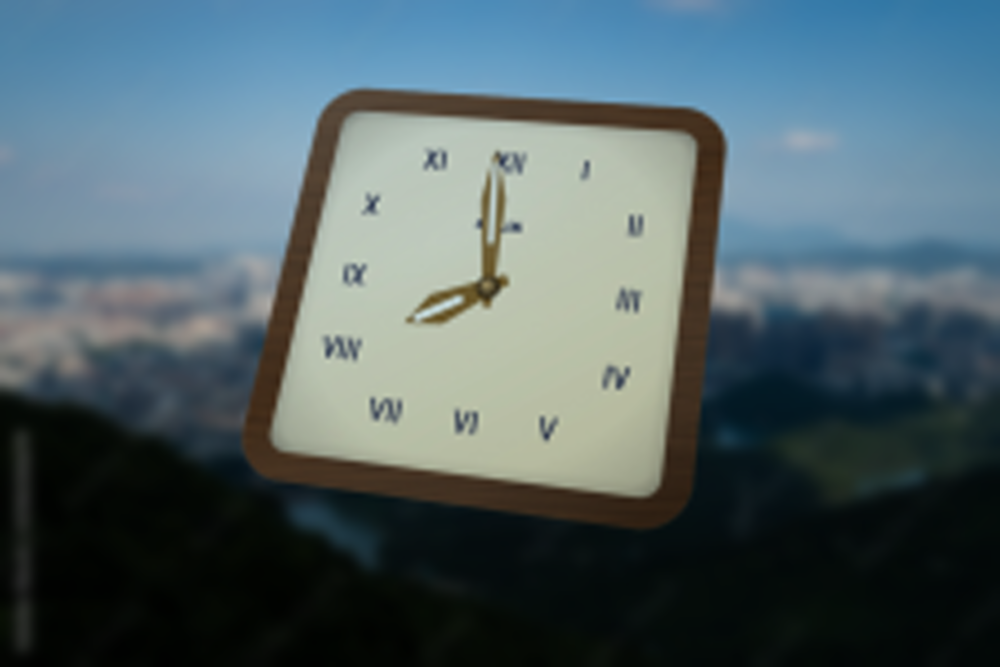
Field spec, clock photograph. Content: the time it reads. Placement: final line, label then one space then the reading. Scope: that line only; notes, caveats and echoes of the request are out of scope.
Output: 7:59
